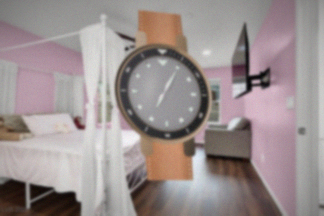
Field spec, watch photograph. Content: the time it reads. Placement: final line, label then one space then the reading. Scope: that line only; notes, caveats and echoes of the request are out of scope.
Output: 7:05
